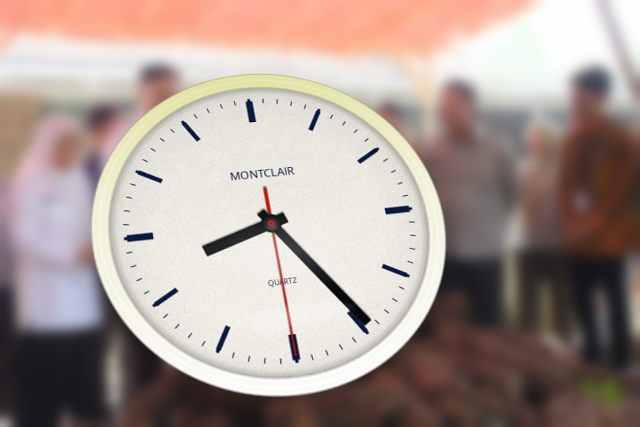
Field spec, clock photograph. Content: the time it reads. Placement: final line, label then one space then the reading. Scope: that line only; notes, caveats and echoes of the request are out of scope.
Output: 8:24:30
